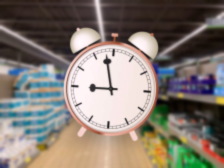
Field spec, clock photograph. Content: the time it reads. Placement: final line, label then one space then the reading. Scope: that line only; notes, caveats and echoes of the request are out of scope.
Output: 8:58
